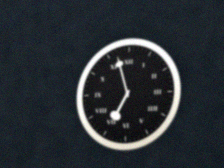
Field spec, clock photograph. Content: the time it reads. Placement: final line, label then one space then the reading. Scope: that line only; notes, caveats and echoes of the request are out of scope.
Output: 6:57
